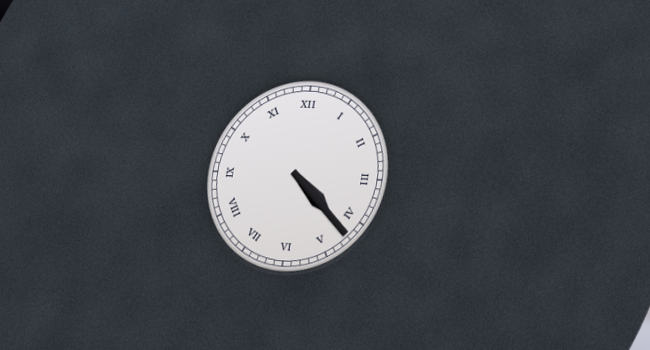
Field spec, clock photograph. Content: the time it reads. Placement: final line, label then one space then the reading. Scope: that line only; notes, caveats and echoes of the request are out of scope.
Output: 4:22
